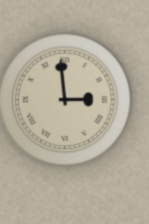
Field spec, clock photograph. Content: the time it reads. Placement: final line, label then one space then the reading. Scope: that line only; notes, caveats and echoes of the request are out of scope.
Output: 2:59
